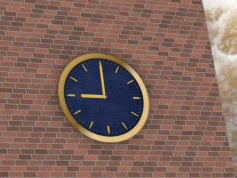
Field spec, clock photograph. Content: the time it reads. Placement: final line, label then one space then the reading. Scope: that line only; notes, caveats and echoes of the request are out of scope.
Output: 9:00
